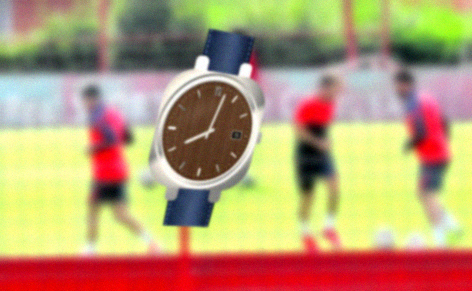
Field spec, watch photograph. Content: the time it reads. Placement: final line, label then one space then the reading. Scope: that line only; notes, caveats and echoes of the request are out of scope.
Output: 8:02
